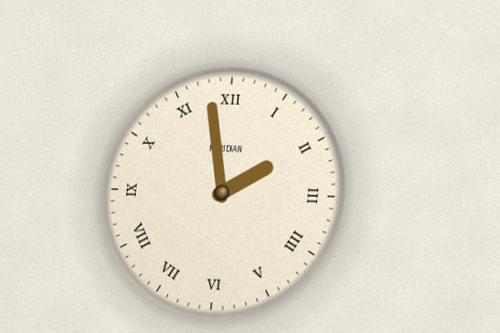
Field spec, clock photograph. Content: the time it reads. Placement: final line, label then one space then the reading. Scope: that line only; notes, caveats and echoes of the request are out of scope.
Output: 1:58
